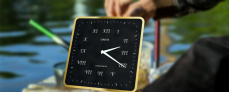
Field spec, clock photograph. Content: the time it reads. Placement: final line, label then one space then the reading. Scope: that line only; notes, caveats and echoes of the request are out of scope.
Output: 2:20
